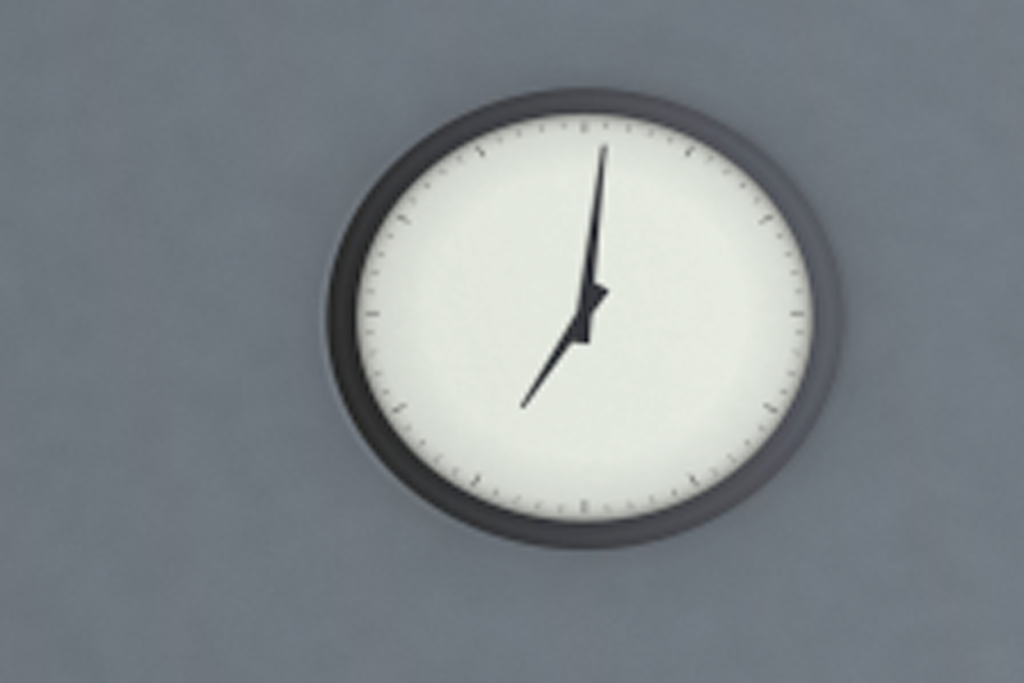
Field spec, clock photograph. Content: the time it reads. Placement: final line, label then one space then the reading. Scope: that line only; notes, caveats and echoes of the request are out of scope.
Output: 7:01
